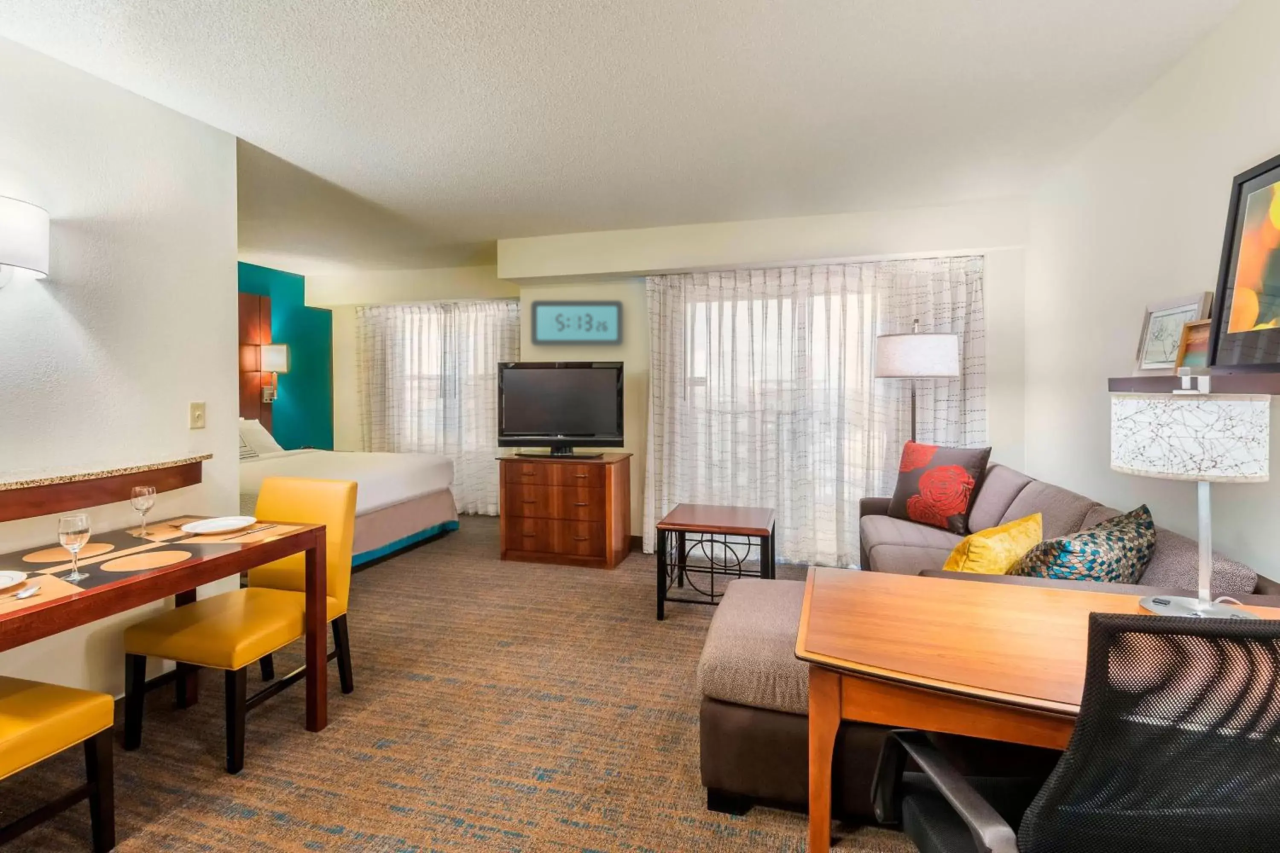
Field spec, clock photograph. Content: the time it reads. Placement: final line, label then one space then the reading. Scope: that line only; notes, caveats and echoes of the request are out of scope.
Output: 5:13
